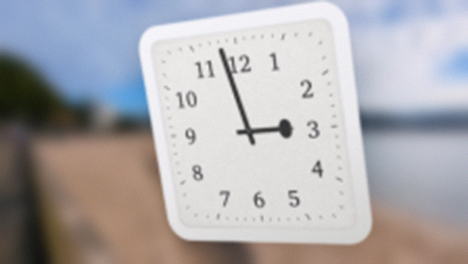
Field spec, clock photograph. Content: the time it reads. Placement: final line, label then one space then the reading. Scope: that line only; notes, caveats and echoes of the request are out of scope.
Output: 2:58
